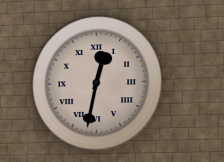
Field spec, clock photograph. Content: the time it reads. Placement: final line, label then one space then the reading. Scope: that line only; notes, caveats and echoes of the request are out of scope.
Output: 12:32
